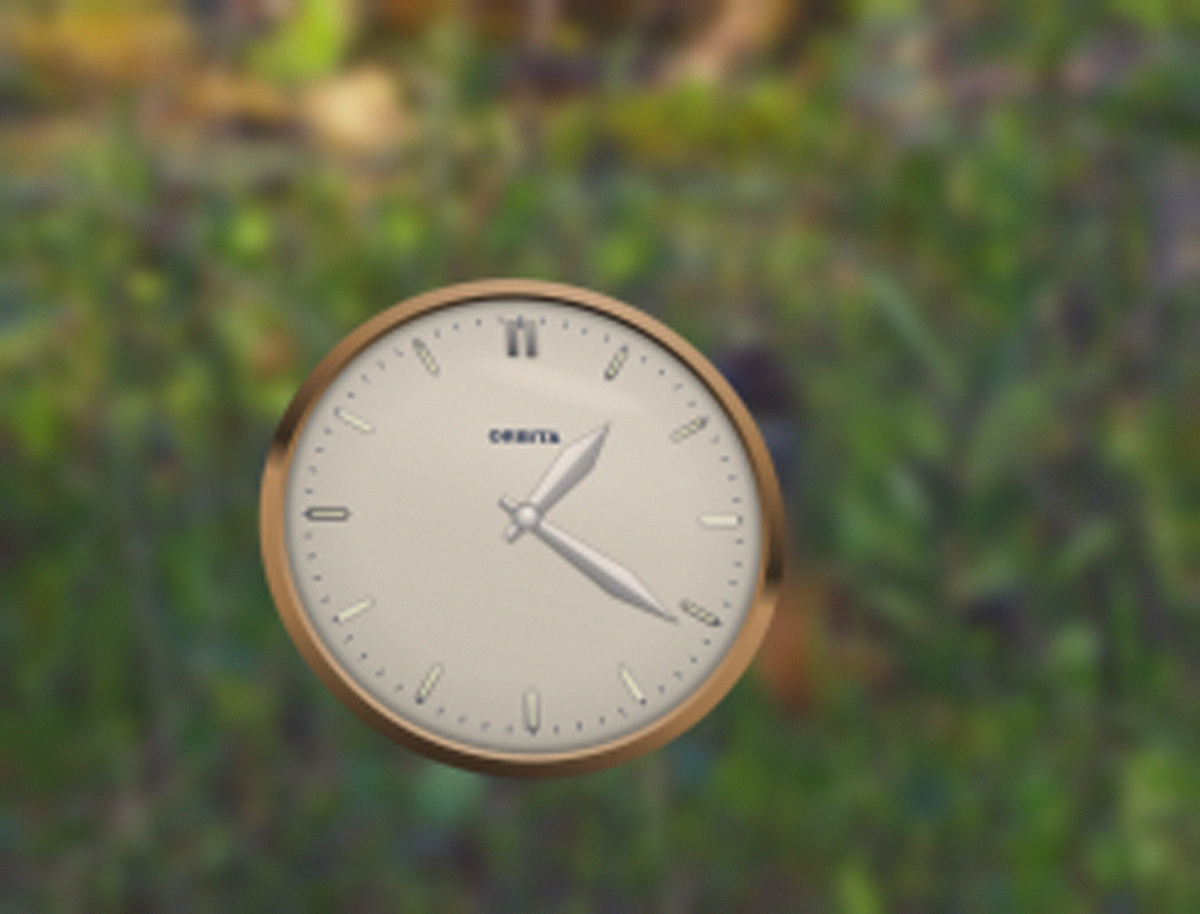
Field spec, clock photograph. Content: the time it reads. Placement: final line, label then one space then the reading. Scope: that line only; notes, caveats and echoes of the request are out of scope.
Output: 1:21
